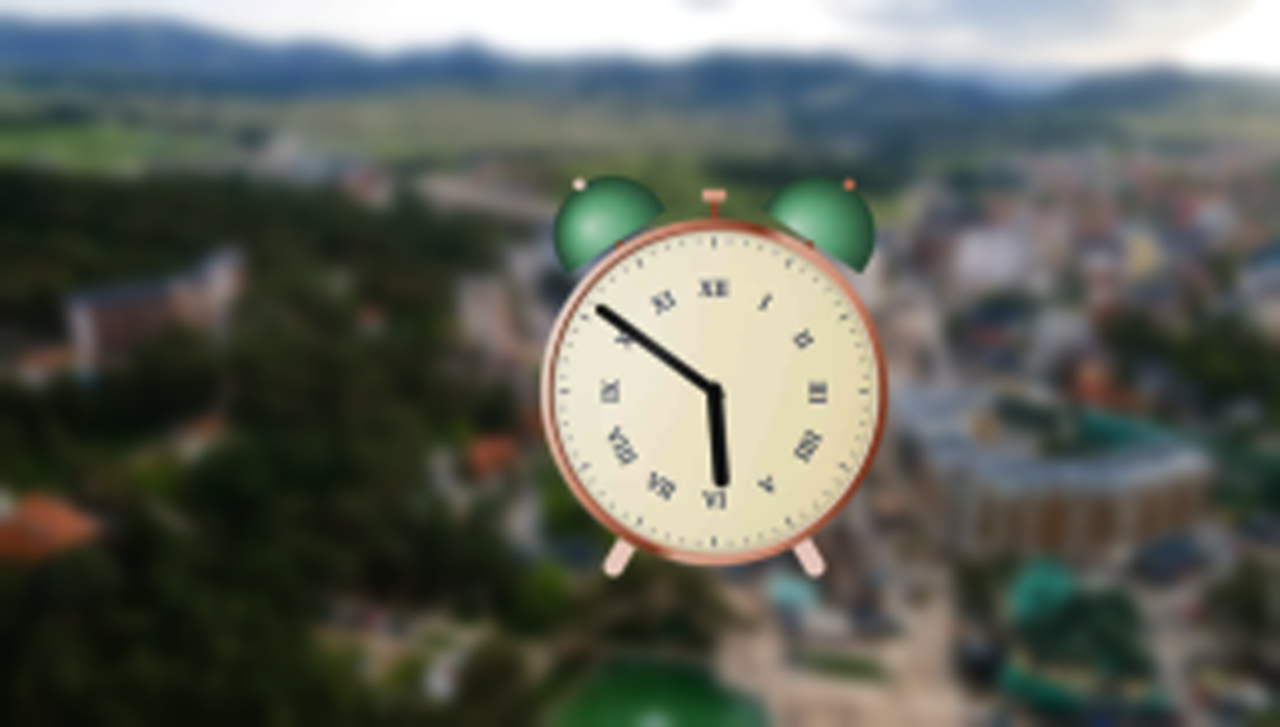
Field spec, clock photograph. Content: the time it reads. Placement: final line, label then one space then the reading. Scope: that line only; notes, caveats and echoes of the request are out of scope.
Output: 5:51
